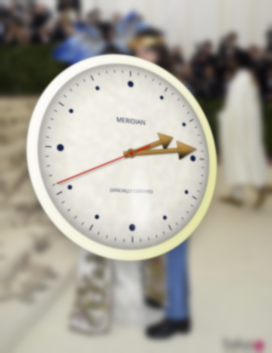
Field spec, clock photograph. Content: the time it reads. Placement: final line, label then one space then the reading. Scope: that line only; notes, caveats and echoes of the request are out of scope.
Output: 2:13:41
